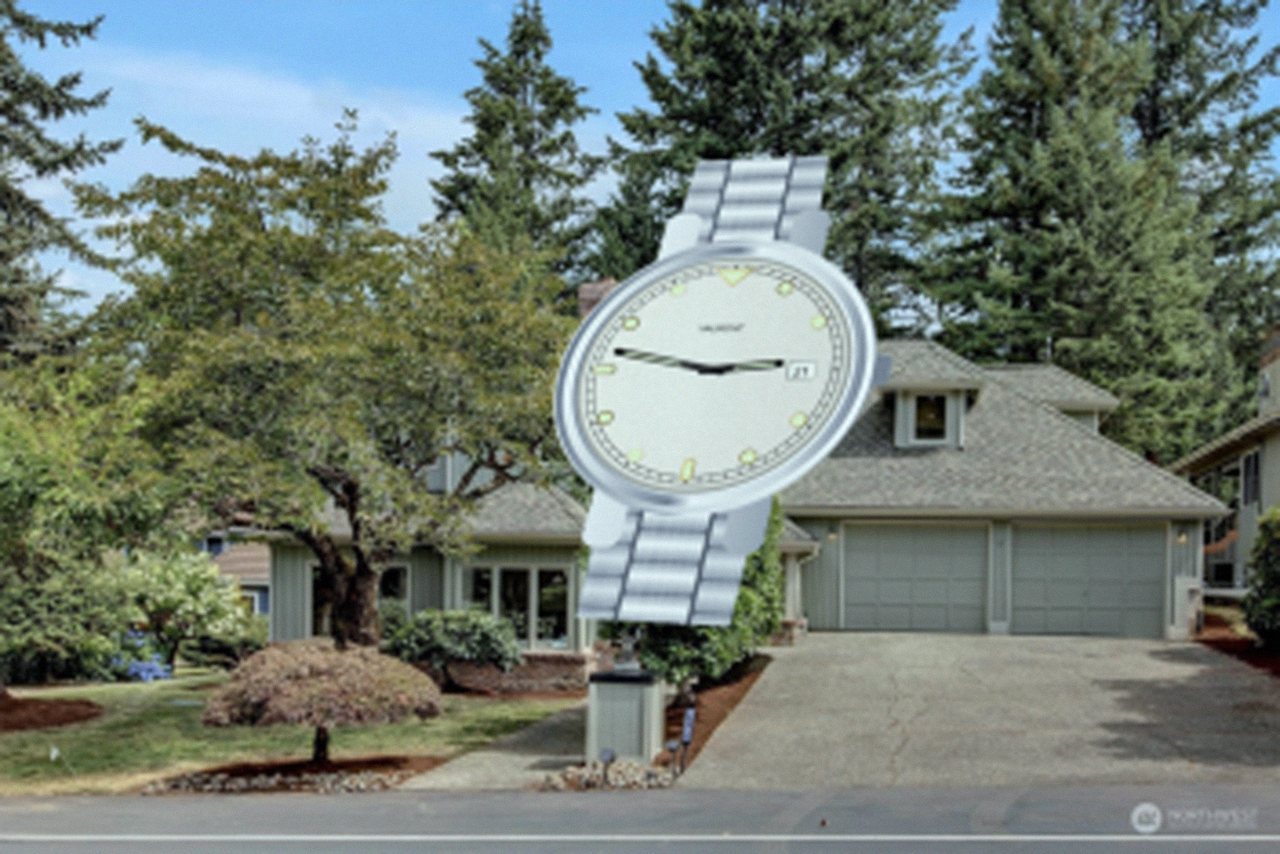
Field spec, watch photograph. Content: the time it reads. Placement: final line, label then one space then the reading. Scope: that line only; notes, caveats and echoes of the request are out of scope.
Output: 2:47
